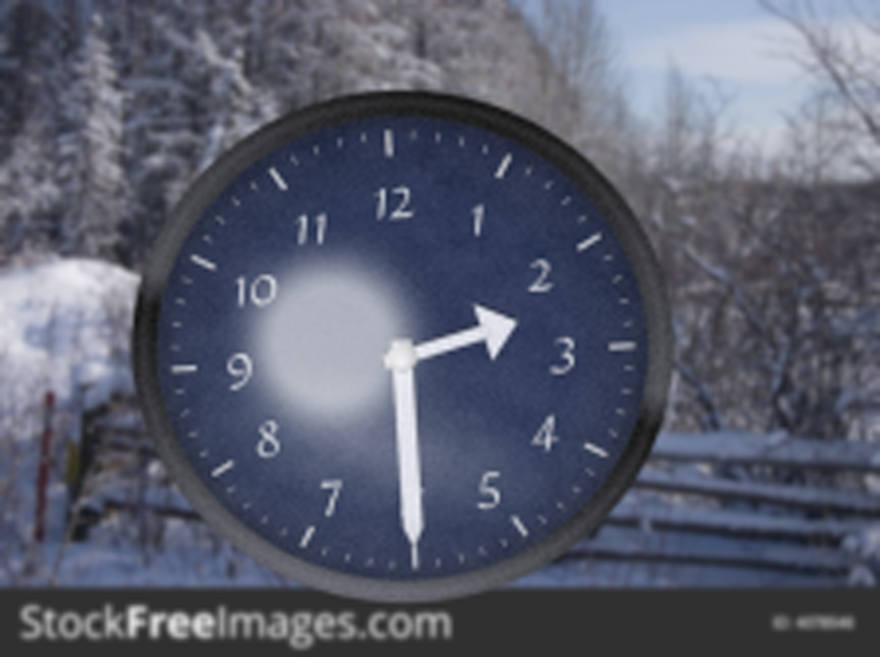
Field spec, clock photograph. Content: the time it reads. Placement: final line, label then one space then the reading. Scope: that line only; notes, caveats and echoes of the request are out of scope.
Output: 2:30
